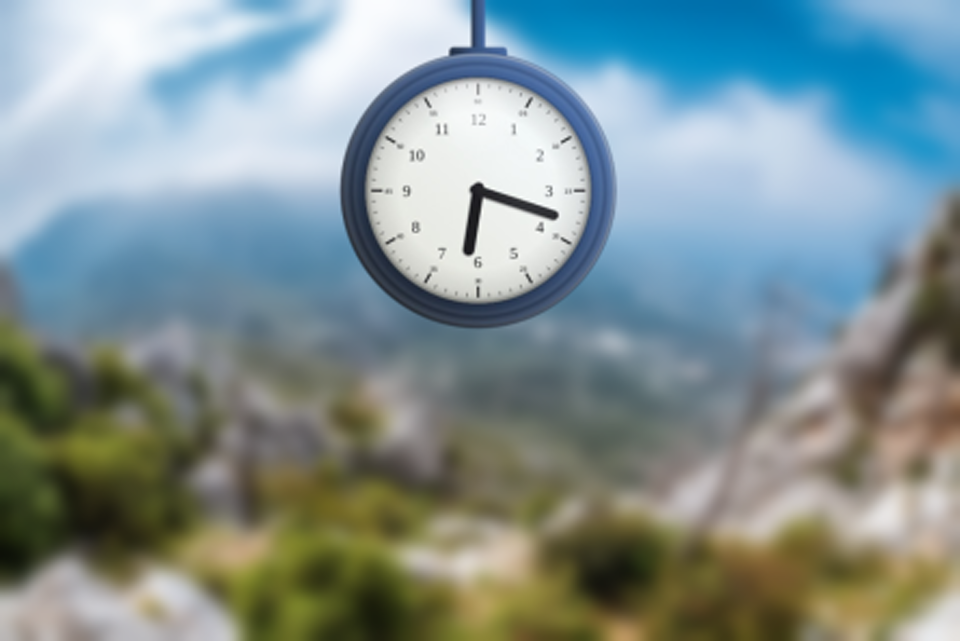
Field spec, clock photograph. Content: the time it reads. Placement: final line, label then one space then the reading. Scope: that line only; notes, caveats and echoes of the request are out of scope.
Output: 6:18
